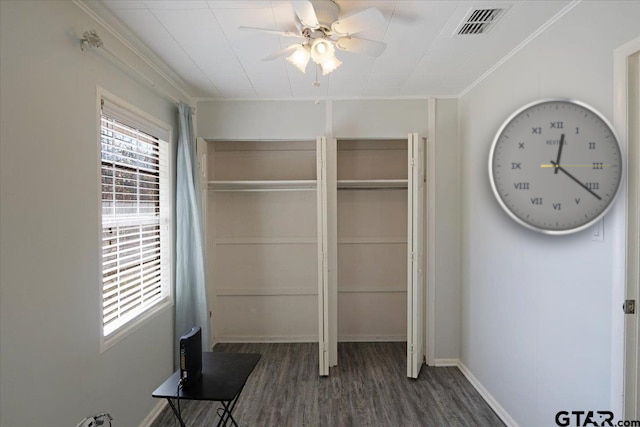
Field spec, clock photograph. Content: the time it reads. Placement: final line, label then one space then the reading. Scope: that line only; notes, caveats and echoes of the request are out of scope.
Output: 12:21:15
